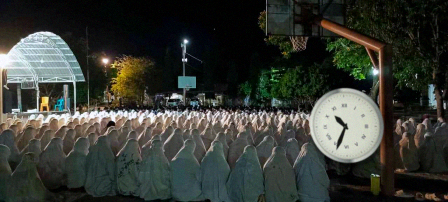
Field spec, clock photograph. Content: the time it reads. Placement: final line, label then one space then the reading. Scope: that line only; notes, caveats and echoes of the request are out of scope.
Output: 10:34
